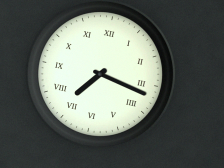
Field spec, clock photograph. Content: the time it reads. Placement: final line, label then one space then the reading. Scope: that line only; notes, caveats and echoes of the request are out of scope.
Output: 7:17
